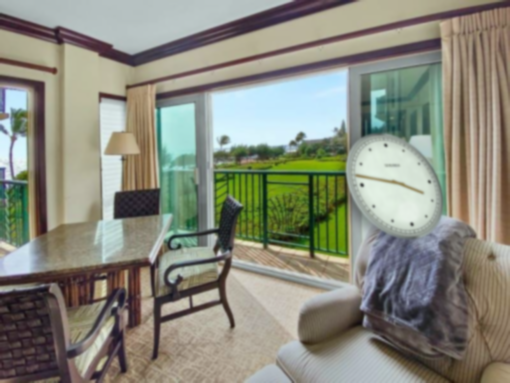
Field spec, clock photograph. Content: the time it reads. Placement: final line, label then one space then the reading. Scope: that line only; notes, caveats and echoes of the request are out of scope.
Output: 3:47
